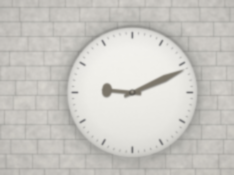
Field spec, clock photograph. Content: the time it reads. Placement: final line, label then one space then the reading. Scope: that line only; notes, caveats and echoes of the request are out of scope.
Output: 9:11
